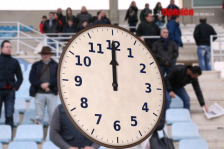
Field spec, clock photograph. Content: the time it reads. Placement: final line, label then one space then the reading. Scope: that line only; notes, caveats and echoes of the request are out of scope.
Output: 12:00
